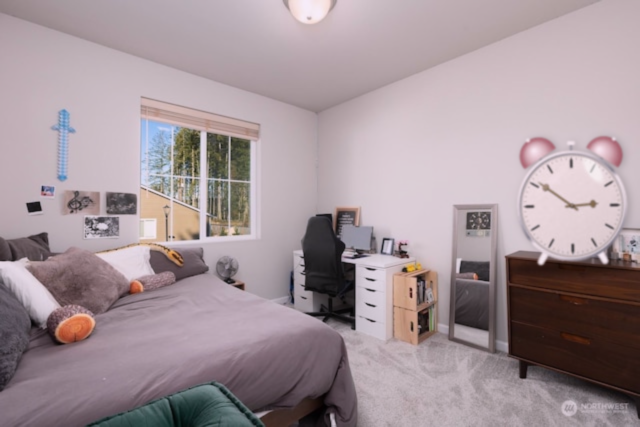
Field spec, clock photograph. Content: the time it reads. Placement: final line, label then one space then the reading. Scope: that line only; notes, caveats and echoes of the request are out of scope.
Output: 2:51
